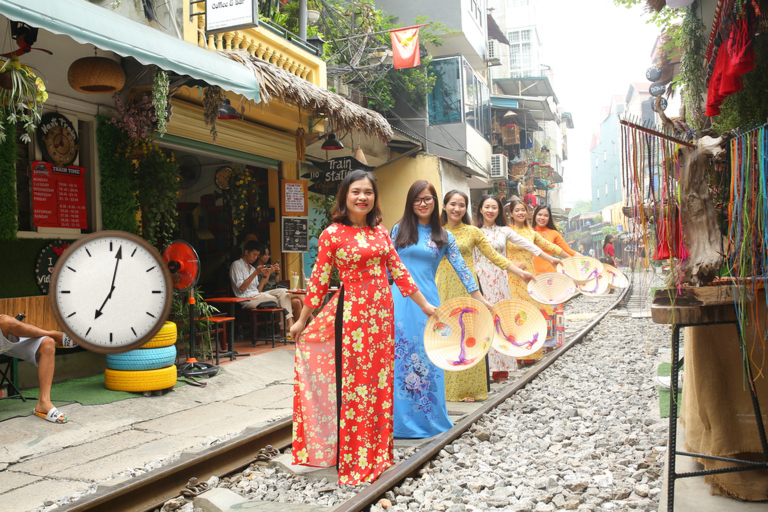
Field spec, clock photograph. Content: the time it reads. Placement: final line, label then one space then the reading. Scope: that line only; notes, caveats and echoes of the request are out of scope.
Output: 7:02
